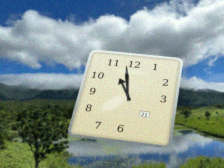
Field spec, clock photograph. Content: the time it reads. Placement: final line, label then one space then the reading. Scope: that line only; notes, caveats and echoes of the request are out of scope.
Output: 10:58
